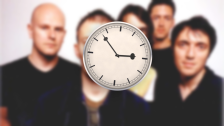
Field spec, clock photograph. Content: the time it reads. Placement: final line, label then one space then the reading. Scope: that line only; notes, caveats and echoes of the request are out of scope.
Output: 2:53
